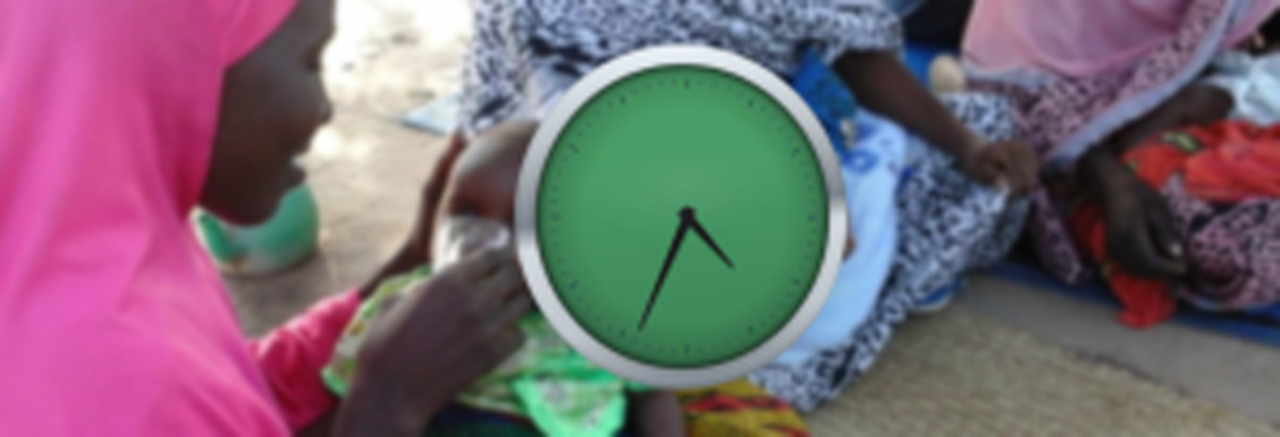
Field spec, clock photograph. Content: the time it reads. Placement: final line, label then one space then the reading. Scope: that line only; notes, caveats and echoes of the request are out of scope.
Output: 4:34
